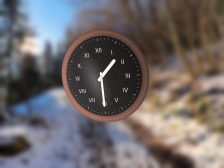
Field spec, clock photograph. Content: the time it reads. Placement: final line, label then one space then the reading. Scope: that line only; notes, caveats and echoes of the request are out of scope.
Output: 1:30
